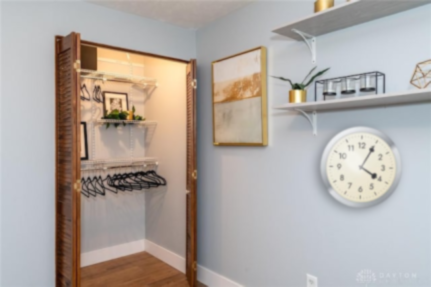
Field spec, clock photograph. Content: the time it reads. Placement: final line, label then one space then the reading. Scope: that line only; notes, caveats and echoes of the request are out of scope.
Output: 4:05
